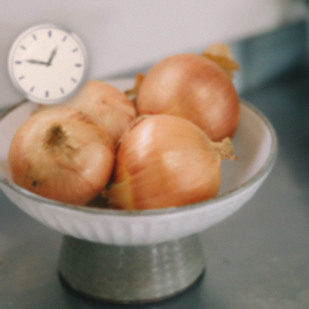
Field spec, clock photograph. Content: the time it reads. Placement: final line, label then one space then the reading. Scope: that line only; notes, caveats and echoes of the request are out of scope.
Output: 12:46
